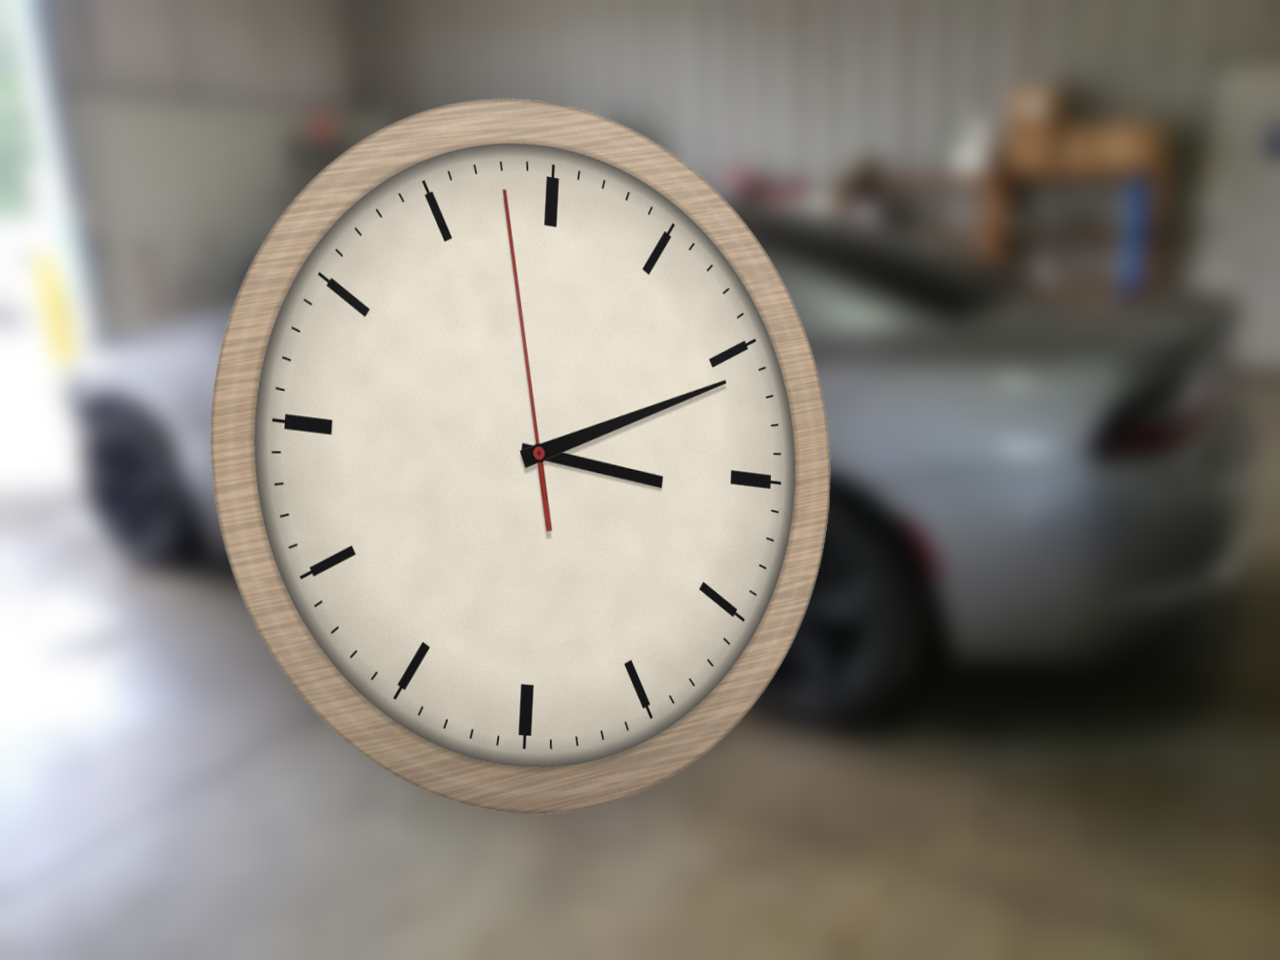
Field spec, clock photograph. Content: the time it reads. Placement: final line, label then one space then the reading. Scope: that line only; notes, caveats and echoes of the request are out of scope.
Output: 3:10:58
